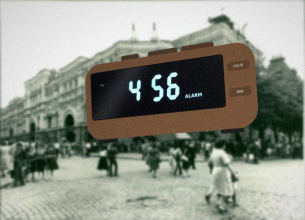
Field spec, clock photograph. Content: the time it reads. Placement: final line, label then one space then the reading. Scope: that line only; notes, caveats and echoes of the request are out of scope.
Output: 4:56
